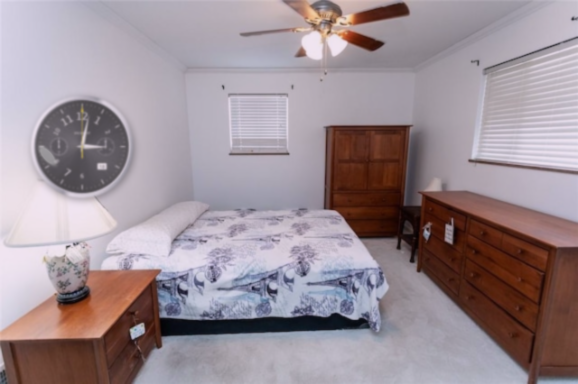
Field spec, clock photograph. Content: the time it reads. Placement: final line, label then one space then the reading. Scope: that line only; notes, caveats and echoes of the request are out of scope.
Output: 3:02
